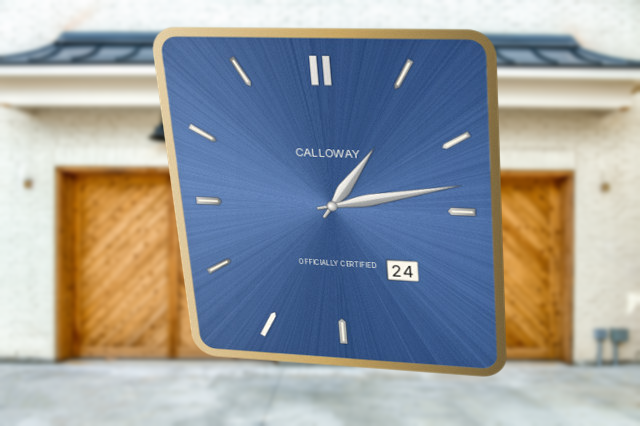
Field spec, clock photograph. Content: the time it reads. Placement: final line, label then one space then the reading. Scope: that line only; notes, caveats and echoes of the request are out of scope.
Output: 1:13
